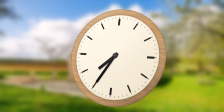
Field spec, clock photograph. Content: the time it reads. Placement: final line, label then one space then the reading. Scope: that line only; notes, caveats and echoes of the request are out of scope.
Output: 7:35
